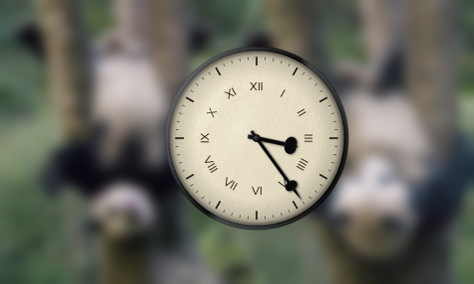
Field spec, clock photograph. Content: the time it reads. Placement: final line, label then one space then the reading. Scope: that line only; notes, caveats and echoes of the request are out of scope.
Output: 3:24
